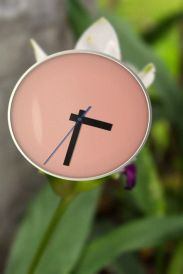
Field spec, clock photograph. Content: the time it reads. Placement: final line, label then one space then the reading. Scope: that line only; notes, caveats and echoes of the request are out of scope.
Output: 3:32:36
